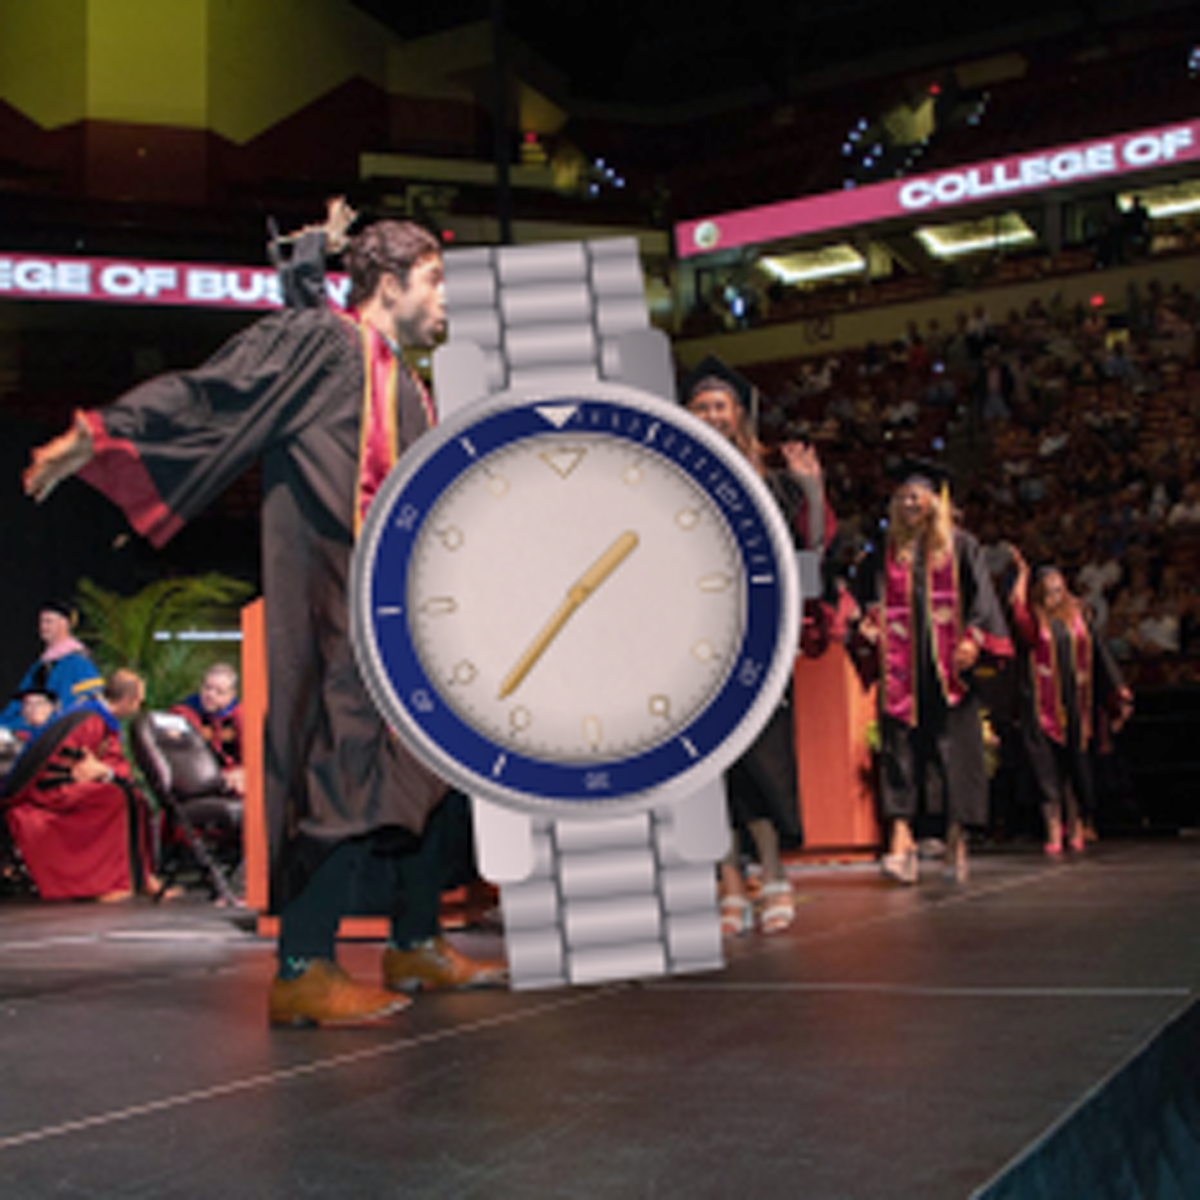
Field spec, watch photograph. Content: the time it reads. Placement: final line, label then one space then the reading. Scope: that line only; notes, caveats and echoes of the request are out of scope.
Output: 1:37
